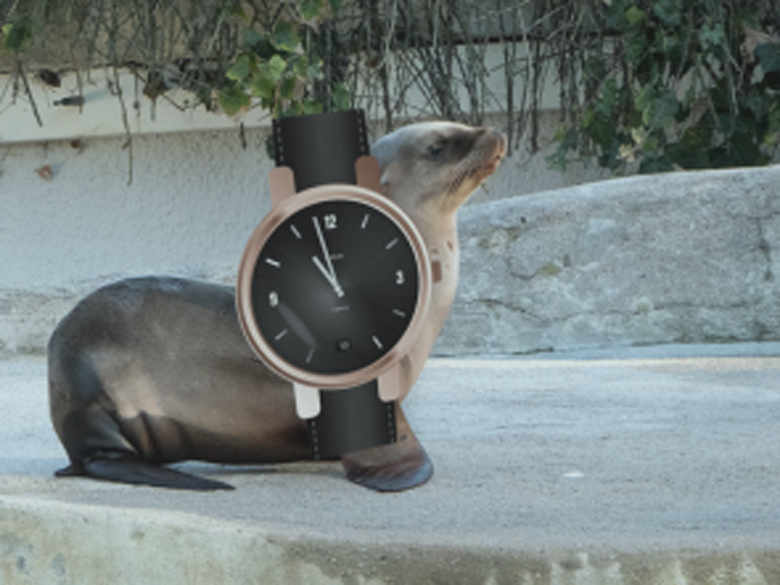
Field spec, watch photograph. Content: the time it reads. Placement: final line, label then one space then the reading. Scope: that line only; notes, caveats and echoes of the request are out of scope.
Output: 10:58
